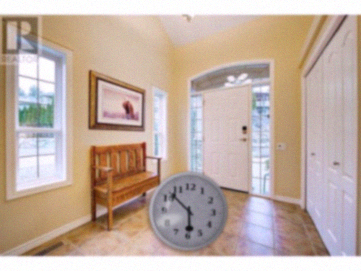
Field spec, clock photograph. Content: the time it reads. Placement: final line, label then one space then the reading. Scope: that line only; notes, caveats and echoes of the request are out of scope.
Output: 5:52
